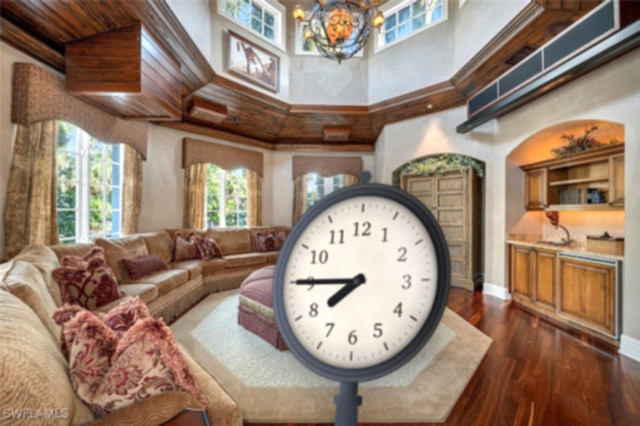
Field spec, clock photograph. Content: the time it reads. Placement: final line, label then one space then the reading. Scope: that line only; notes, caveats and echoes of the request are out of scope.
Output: 7:45
